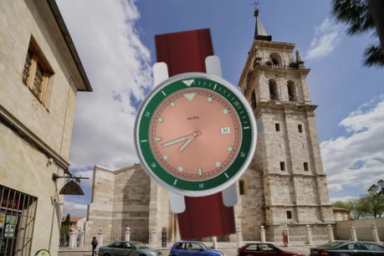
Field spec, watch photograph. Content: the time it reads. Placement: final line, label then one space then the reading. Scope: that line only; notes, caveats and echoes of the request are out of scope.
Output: 7:43
